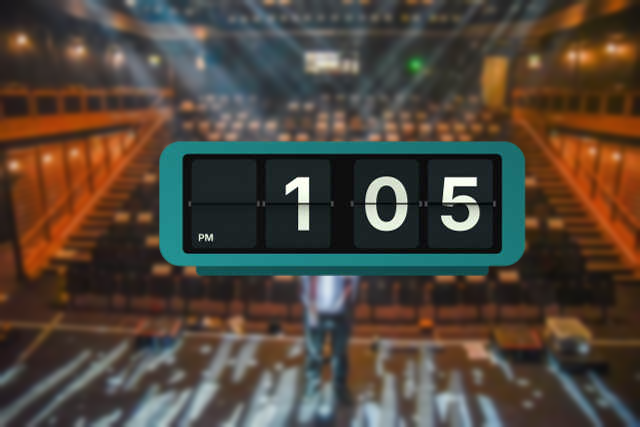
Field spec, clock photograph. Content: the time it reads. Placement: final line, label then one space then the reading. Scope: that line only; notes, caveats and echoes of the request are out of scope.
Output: 1:05
